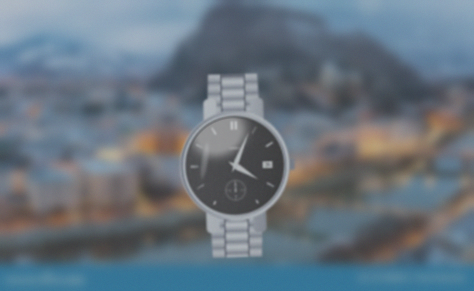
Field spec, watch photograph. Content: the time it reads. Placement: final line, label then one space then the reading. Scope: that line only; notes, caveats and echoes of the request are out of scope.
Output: 4:04
